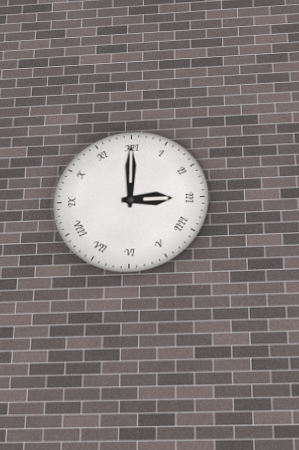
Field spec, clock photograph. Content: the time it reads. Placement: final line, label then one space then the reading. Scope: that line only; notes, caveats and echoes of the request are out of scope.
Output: 3:00
